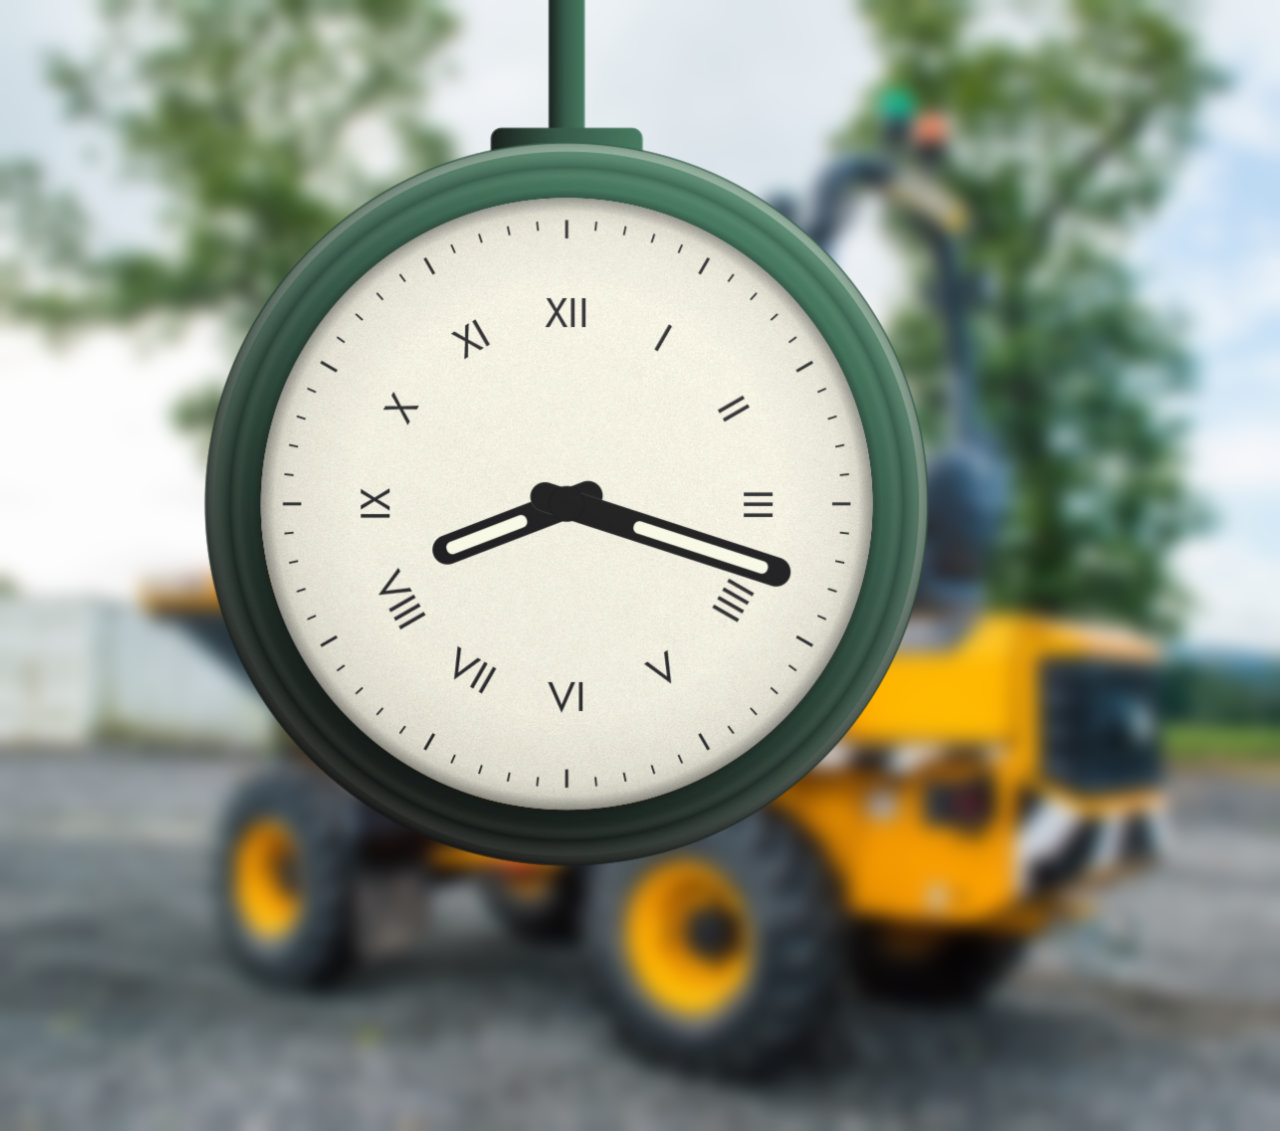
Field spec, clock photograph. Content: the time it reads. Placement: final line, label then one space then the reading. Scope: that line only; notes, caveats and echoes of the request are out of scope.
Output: 8:18
